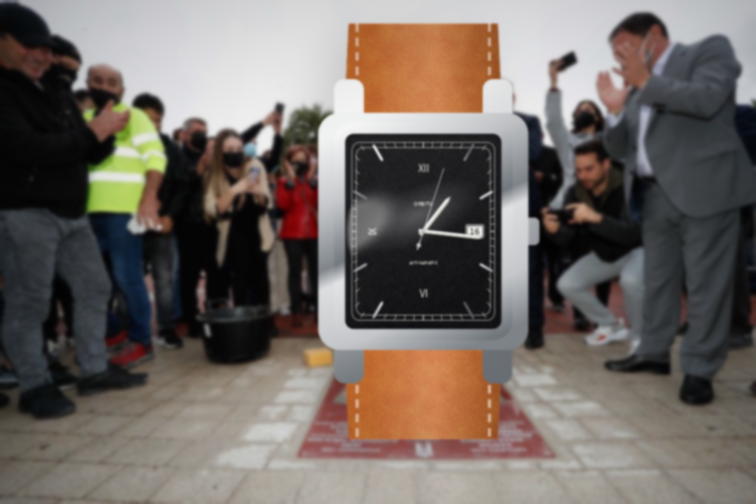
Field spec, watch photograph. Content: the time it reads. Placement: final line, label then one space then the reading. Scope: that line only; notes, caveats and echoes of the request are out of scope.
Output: 1:16:03
